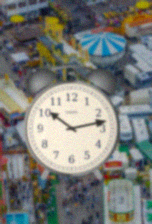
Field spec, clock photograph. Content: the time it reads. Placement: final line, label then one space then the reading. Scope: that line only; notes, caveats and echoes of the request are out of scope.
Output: 10:13
